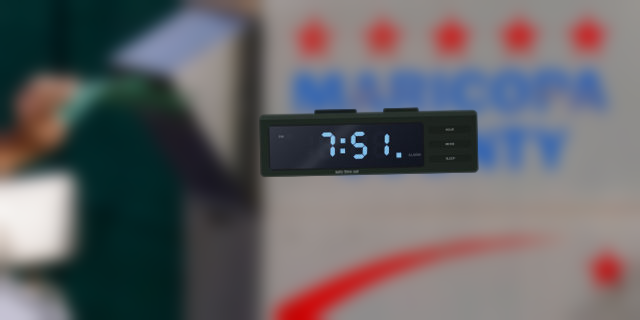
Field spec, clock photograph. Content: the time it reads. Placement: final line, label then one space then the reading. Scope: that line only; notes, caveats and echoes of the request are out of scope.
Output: 7:51
